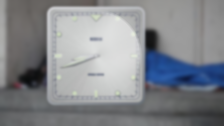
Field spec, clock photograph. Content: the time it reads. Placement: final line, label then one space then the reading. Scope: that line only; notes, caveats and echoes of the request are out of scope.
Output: 8:42
